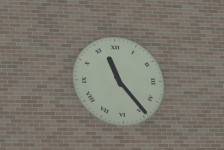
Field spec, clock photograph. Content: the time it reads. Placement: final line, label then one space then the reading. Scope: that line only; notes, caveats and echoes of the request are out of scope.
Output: 11:24
